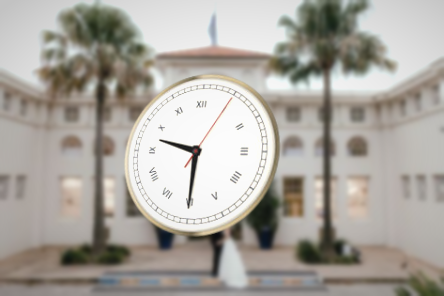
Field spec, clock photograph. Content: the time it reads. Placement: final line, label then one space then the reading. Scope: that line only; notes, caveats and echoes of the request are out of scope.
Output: 9:30:05
